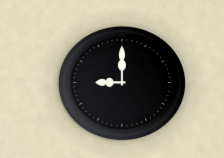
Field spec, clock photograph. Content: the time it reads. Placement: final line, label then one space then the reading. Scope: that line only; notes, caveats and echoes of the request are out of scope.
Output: 9:00
